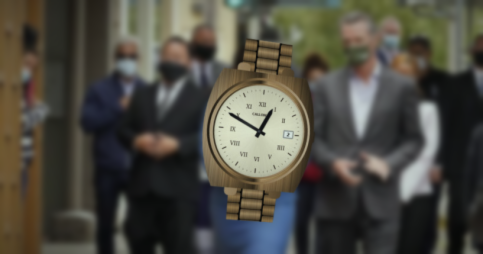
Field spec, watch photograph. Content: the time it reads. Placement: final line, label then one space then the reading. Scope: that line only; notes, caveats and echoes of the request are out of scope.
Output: 12:49
